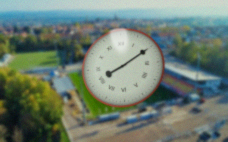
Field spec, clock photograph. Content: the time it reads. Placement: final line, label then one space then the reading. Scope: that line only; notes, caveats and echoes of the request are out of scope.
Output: 8:10
